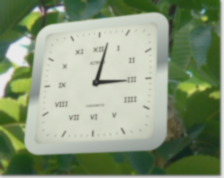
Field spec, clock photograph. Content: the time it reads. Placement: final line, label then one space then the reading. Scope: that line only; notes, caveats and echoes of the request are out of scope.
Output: 3:02
